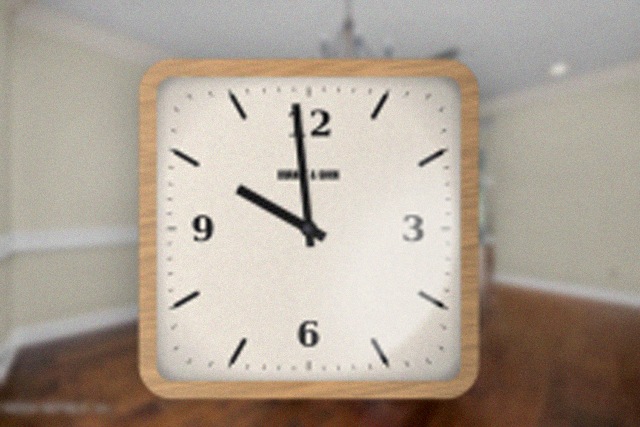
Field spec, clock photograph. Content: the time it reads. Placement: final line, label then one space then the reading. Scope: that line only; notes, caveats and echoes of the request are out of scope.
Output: 9:59
